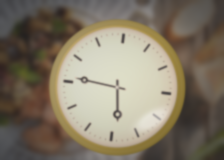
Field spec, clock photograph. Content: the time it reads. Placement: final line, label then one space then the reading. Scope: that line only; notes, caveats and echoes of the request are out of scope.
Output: 5:46
